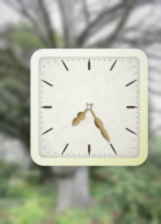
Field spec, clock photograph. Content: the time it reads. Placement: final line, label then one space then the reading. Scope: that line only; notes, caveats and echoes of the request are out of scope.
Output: 7:25
